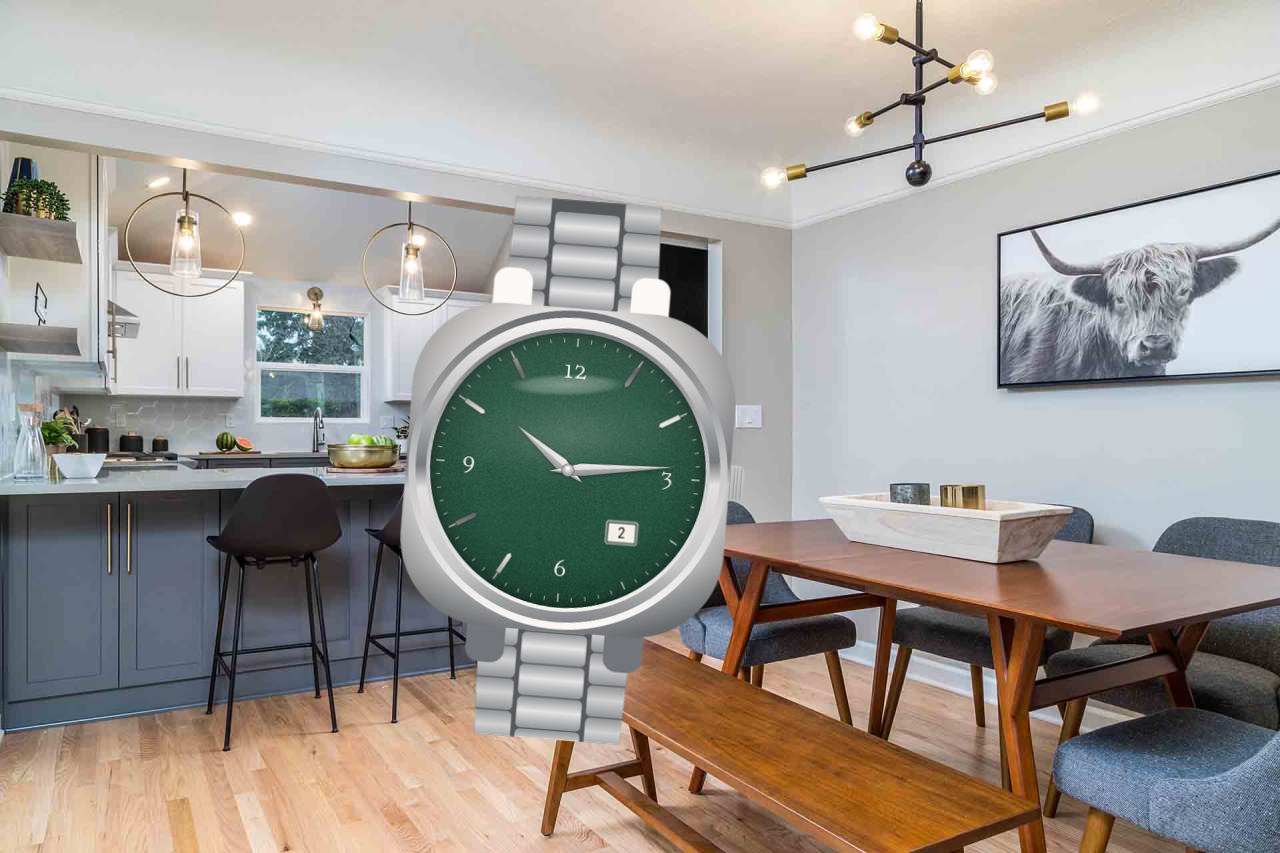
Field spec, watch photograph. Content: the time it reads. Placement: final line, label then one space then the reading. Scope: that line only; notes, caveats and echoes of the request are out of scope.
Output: 10:14
